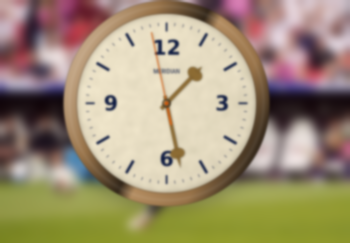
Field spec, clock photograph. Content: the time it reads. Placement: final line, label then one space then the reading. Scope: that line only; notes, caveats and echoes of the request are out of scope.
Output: 1:27:58
